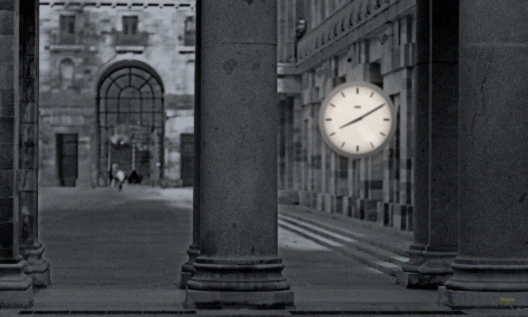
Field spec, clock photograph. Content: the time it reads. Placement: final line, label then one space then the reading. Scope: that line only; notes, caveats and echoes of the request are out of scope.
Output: 8:10
